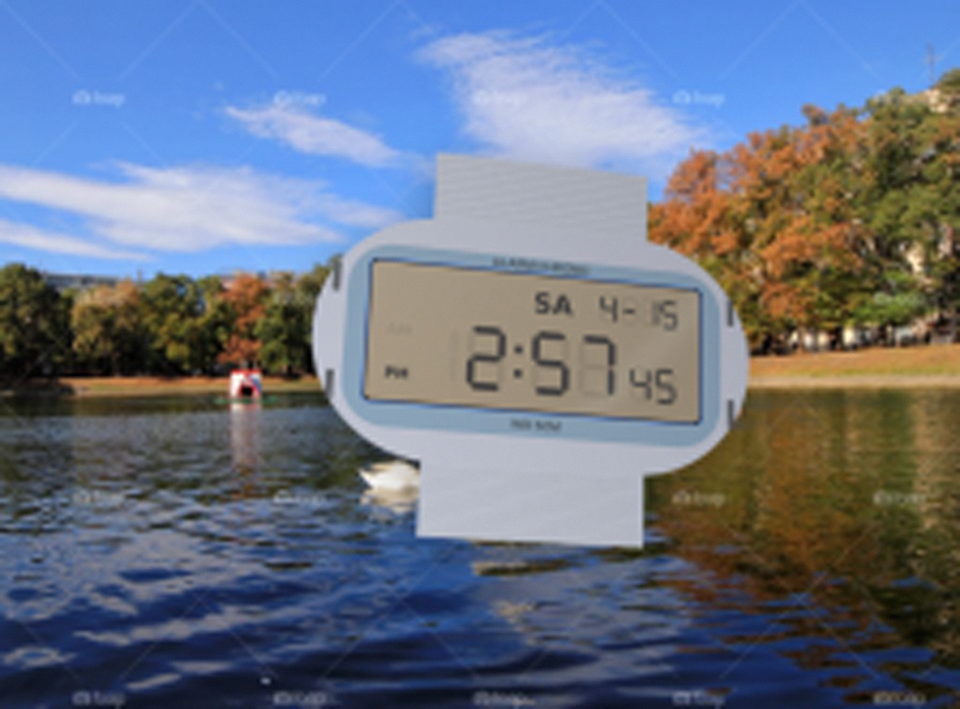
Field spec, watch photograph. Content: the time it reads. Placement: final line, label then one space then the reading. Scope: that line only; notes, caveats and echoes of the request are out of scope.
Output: 2:57:45
